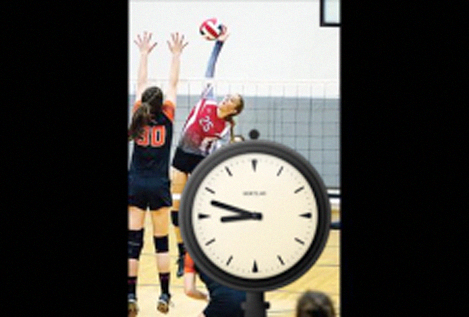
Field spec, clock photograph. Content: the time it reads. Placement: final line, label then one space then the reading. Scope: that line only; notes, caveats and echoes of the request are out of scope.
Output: 8:48
